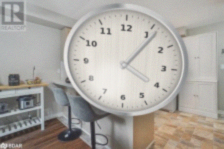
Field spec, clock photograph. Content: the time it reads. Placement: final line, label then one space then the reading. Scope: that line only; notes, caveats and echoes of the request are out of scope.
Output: 4:06
